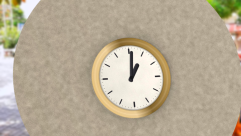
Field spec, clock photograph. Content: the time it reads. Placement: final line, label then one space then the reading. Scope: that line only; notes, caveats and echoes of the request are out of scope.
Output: 1:01
